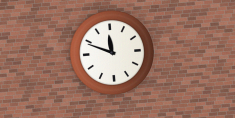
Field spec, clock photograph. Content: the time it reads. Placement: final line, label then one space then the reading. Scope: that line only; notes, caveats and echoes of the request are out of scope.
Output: 11:49
